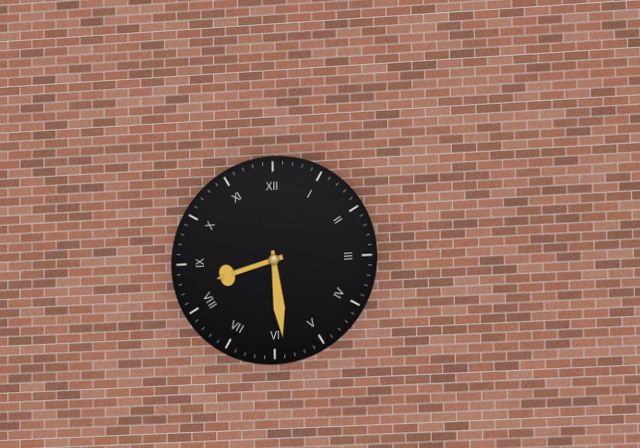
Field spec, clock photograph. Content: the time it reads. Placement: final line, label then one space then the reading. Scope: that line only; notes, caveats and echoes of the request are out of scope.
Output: 8:29
